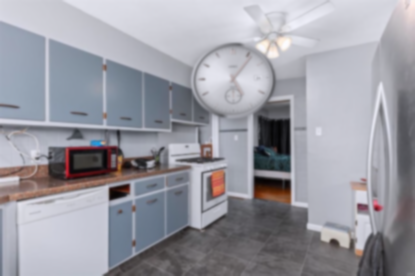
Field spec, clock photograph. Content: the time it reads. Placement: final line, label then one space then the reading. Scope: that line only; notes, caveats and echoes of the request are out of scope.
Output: 5:06
